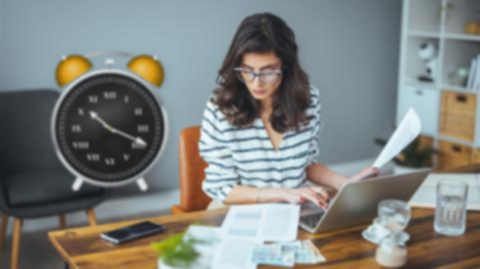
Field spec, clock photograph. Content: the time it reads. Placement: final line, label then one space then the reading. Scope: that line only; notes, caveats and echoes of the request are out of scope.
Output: 10:19
